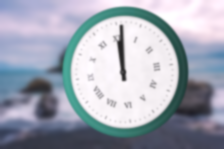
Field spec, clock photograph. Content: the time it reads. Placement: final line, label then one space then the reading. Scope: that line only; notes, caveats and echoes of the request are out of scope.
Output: 12:01
